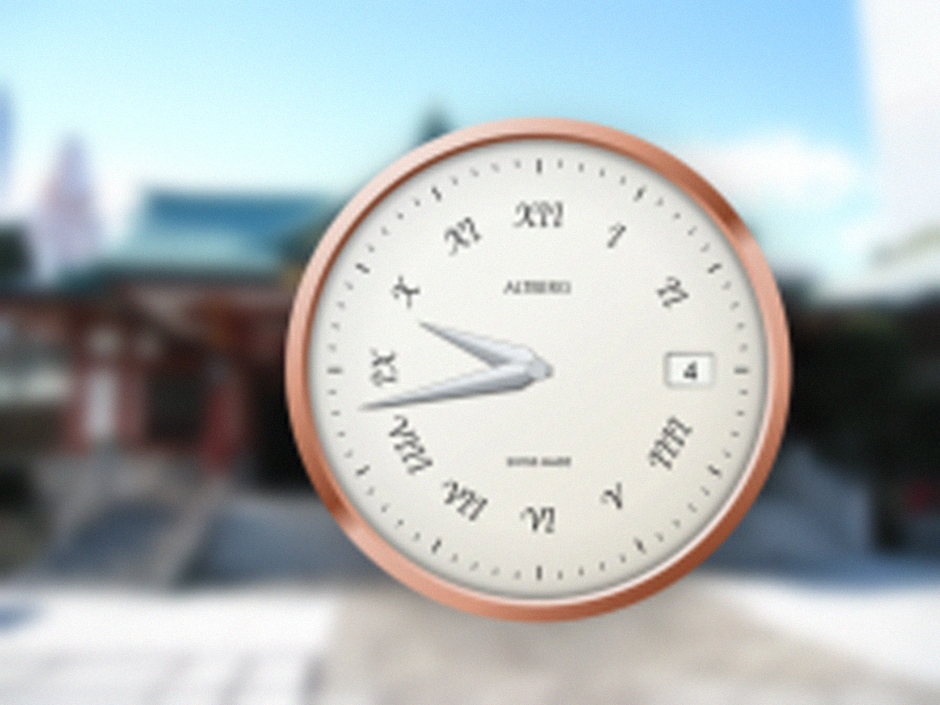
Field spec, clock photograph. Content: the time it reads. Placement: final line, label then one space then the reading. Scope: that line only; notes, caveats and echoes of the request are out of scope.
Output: 9:43
